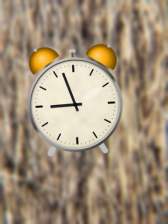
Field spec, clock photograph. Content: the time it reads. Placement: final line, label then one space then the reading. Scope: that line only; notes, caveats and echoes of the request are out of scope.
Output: 8:57
